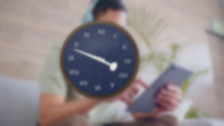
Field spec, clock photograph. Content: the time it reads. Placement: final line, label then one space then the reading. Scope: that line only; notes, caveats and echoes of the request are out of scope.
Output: 3:48
